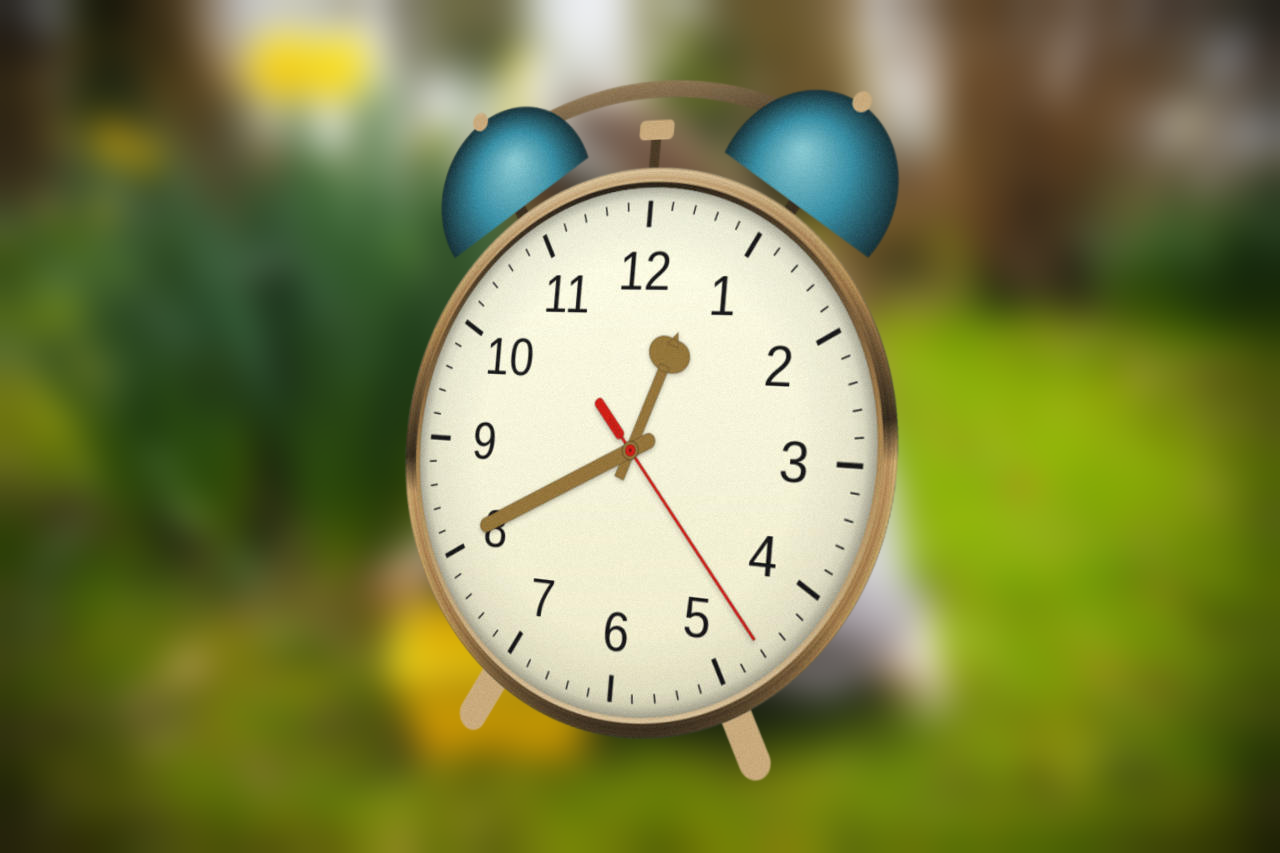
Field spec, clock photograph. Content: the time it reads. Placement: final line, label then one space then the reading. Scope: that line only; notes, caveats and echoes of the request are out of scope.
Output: 12:40:23
